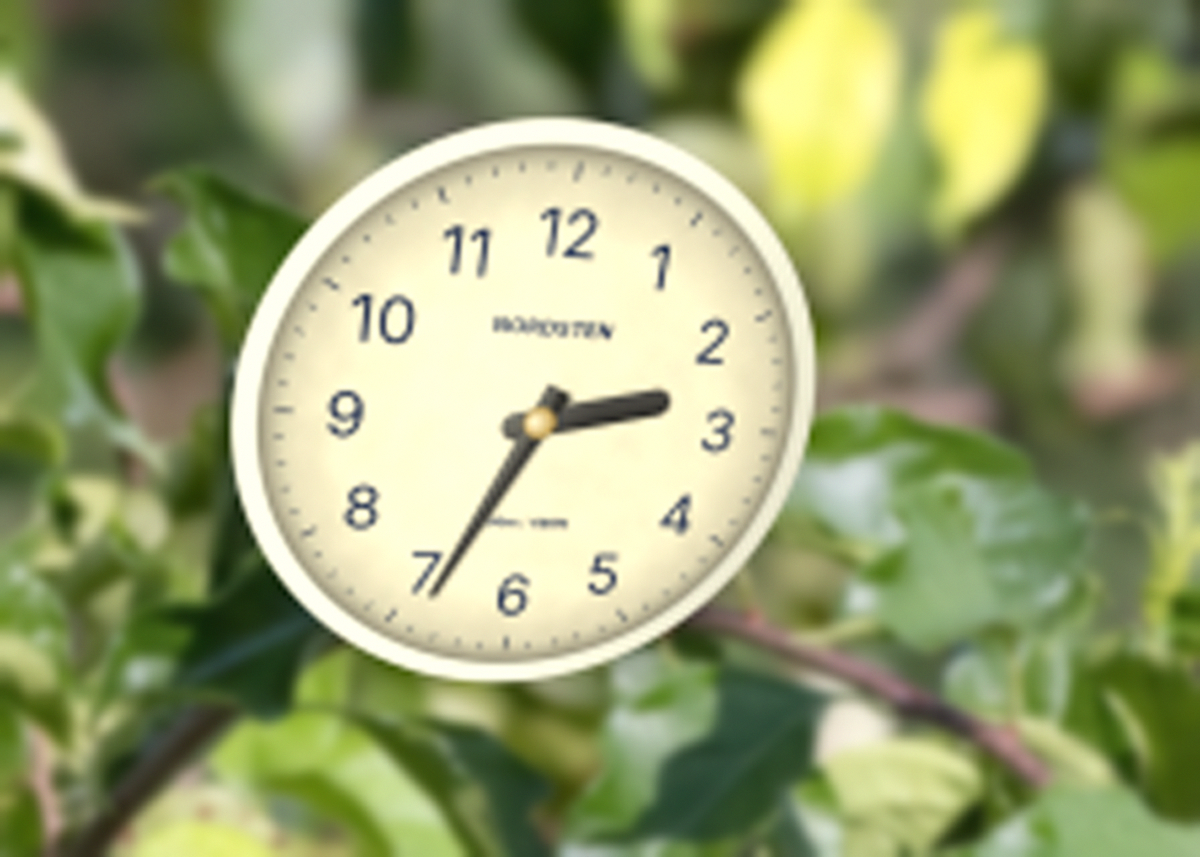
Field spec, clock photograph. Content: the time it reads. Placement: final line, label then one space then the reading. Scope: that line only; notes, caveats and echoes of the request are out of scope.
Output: 2:34
